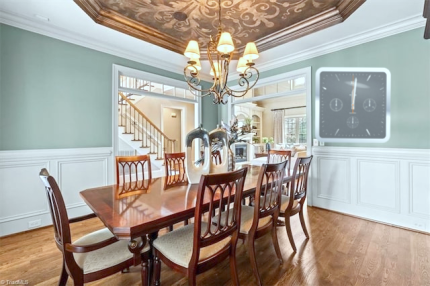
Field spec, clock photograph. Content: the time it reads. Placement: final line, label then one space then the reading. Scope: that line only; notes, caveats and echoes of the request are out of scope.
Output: 12:01
